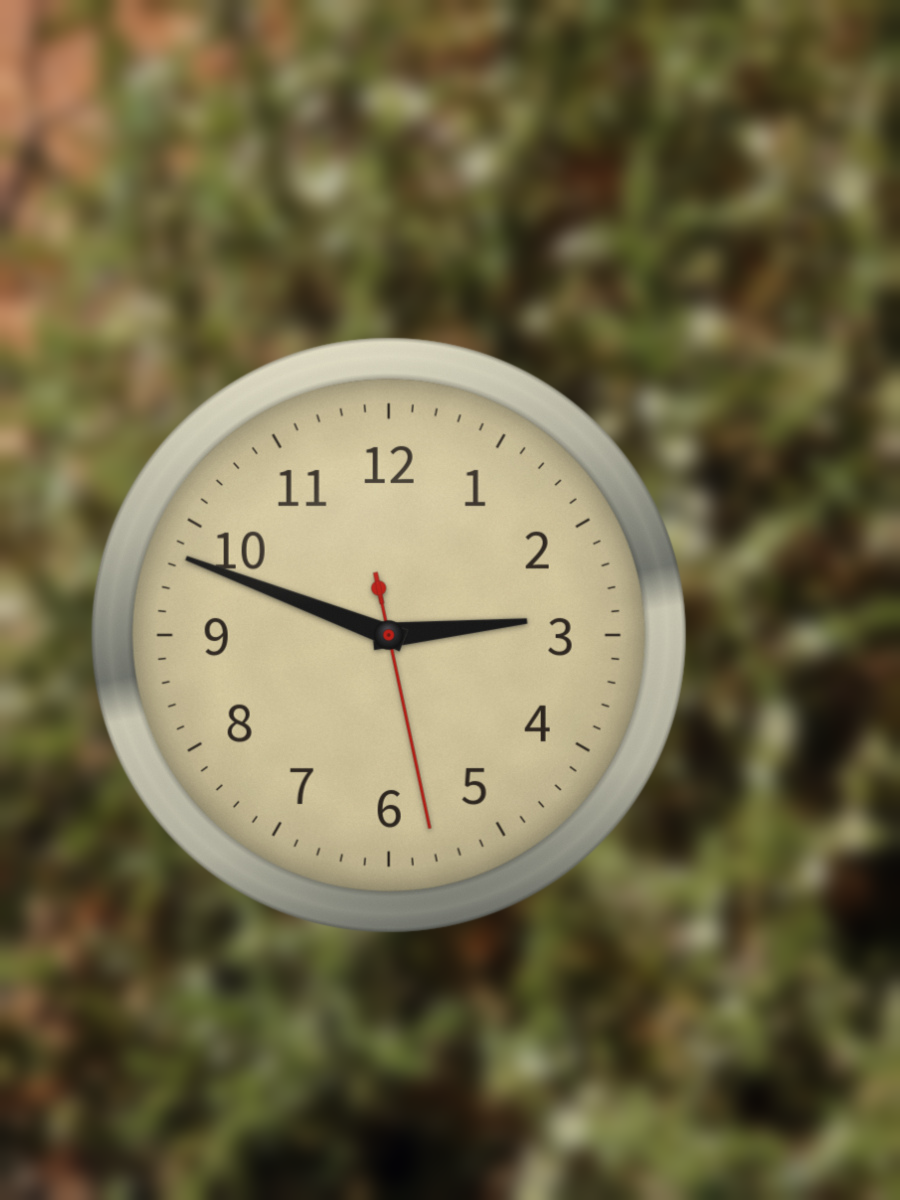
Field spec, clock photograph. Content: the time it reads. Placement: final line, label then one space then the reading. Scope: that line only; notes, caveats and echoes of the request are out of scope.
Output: 2:48:28
